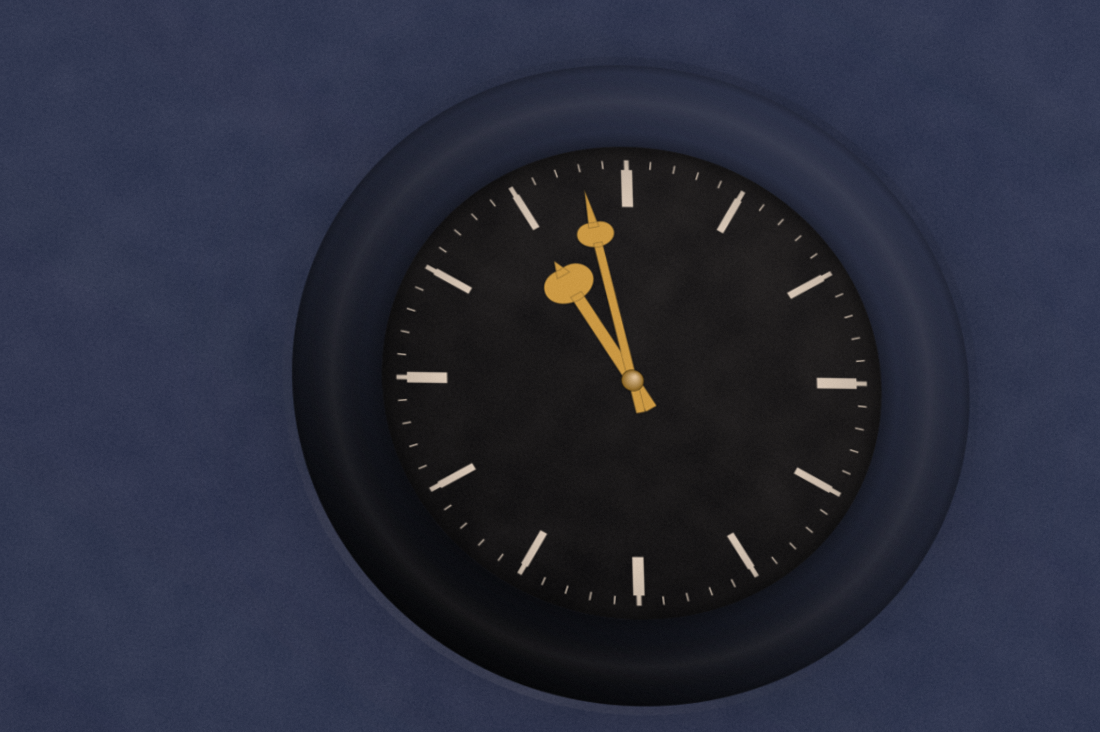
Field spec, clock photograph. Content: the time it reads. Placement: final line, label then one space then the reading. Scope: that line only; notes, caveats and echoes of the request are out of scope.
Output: 10:58
